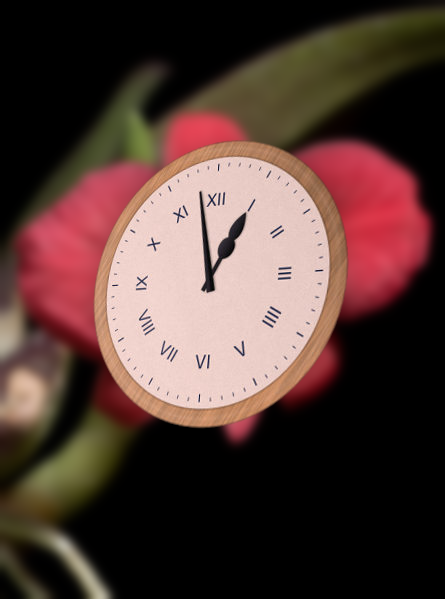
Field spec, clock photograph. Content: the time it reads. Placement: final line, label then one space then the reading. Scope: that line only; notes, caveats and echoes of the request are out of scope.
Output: 12:58
